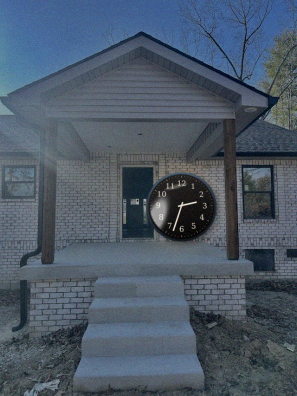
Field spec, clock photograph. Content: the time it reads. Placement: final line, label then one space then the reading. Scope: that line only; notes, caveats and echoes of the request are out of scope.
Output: 2:33
